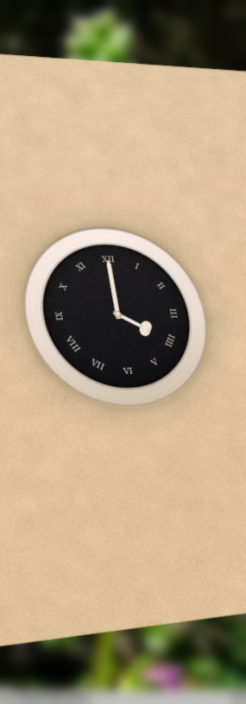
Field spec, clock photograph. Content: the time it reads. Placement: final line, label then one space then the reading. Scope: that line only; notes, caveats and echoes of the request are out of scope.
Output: 4:00
